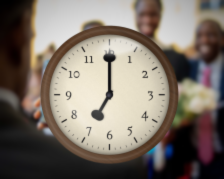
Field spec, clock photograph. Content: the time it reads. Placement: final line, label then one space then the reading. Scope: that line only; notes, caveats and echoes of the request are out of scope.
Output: 7:00
